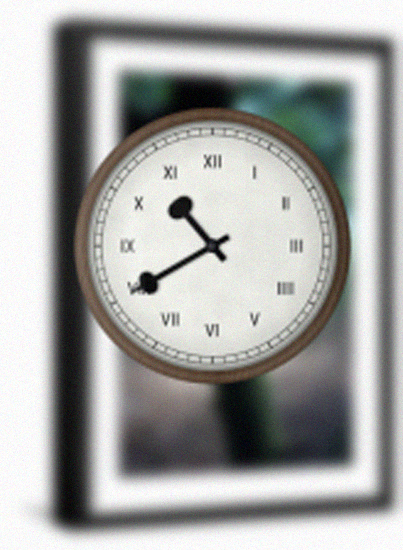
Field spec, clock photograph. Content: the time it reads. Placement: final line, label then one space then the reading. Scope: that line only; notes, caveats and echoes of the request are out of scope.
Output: 10:40
